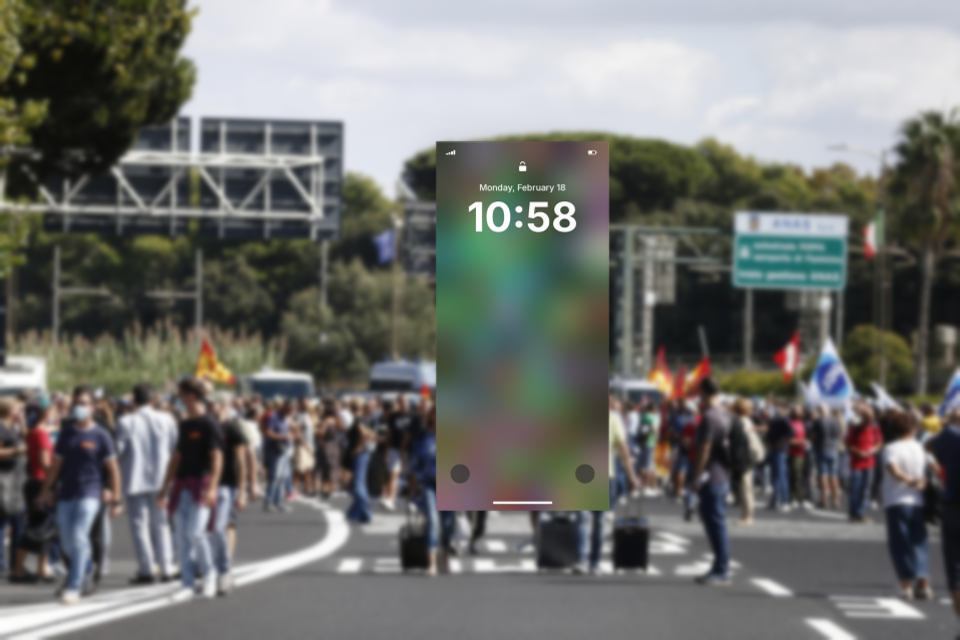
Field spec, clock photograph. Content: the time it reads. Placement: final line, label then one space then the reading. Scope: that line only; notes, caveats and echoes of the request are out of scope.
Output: 10:58
